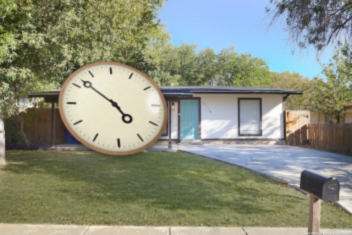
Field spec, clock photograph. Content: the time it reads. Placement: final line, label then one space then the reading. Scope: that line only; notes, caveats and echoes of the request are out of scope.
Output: 4:52
